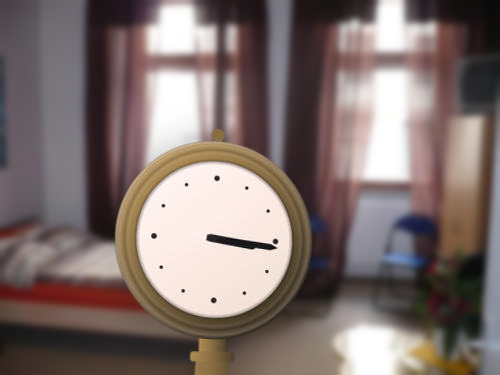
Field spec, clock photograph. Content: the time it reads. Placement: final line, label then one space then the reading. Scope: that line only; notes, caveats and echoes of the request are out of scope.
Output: 3:16
